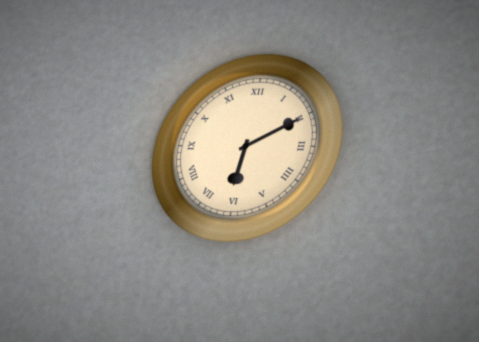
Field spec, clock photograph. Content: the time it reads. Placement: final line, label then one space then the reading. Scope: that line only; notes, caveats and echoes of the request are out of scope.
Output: 6:10
